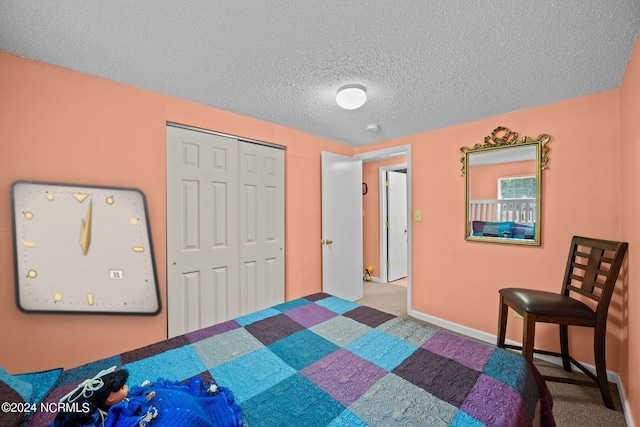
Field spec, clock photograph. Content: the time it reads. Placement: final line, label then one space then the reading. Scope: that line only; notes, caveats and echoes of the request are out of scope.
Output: 12:02
